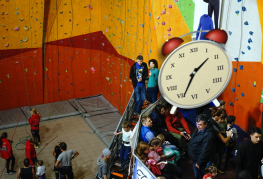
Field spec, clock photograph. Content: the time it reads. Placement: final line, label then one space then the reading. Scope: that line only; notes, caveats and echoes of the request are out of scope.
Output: 1:34
